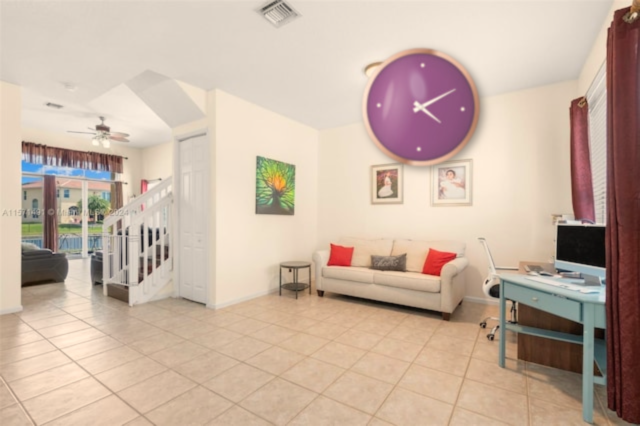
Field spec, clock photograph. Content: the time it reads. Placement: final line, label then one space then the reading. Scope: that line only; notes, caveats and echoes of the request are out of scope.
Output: 4:10
